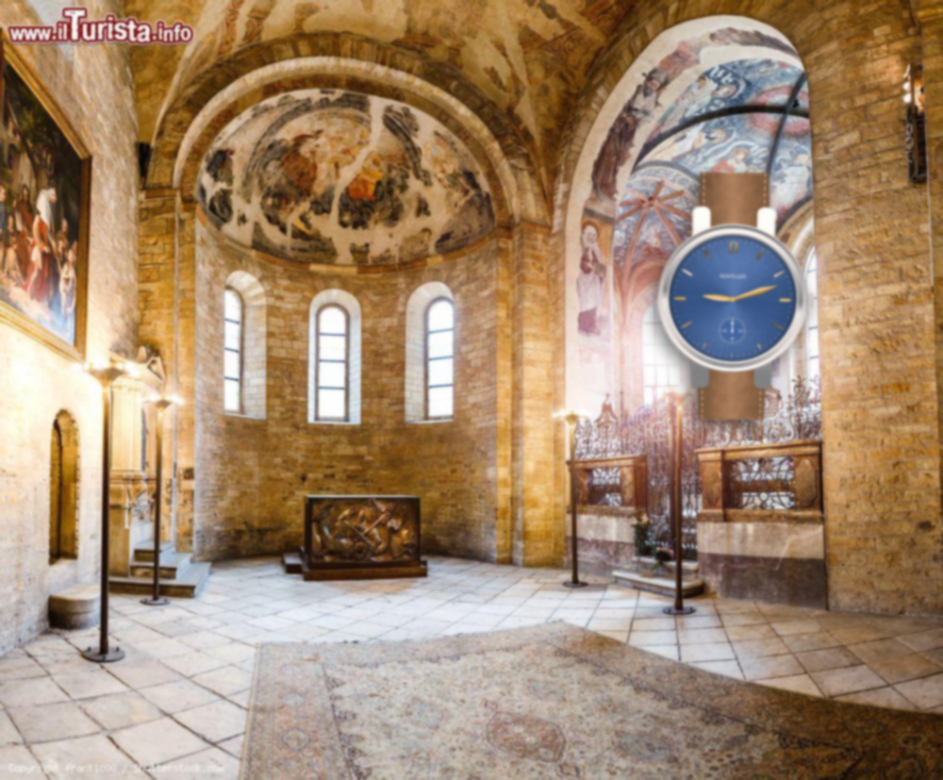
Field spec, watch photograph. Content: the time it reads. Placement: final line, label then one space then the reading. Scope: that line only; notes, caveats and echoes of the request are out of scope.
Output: 9:12
